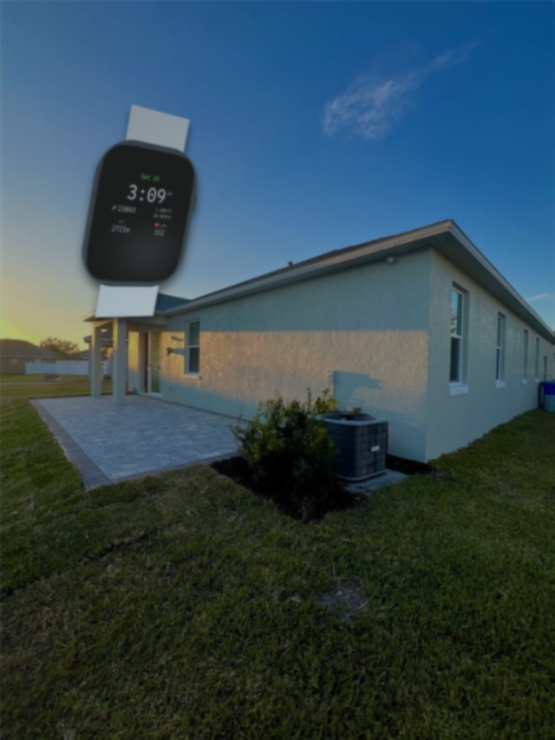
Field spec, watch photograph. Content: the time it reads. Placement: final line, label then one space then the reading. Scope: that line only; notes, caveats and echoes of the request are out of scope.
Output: 3:09
